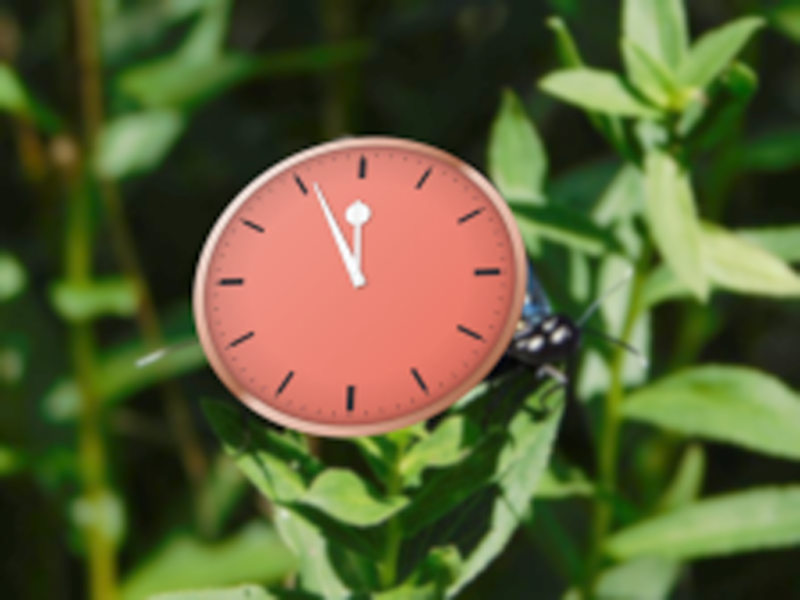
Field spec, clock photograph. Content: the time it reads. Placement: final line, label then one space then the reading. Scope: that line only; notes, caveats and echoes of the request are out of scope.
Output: 11:56
